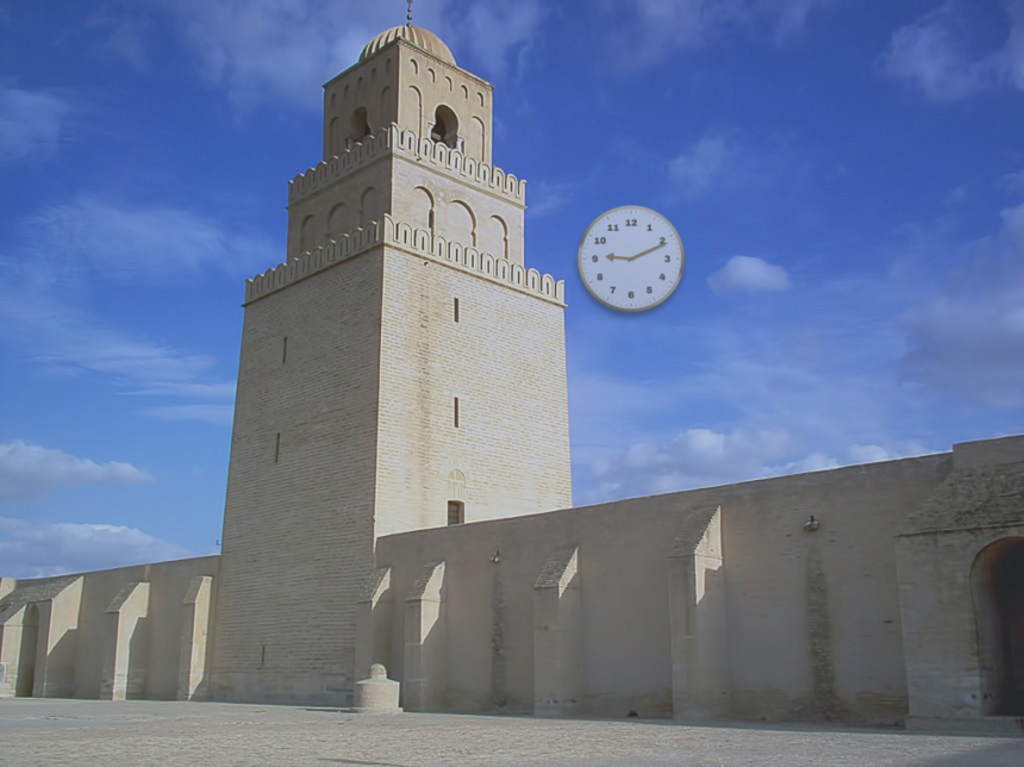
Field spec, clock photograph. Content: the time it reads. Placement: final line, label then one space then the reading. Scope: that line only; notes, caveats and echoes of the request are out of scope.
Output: 9:11
